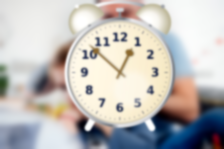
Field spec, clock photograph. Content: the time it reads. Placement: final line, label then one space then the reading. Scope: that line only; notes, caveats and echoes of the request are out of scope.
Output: 12:52
